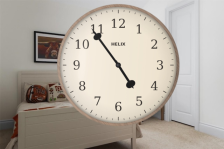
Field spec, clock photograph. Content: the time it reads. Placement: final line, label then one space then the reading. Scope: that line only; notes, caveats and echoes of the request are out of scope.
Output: 4:54
